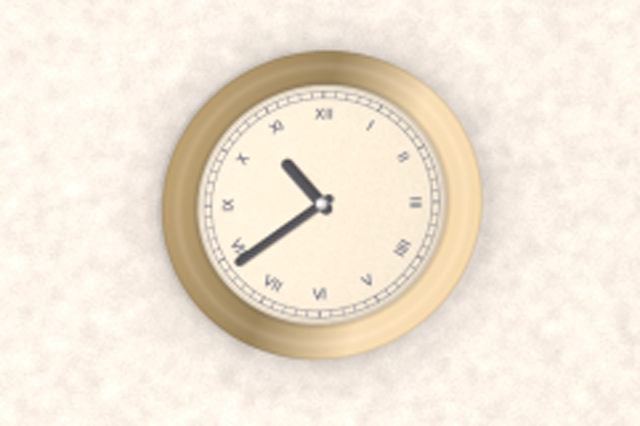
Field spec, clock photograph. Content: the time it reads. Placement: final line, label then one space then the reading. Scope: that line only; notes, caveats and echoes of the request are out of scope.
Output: 10:39
